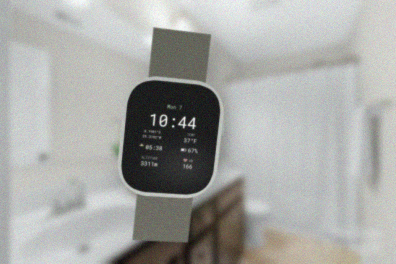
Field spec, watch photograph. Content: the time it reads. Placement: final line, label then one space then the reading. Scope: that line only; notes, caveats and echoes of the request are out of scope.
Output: 10:44
